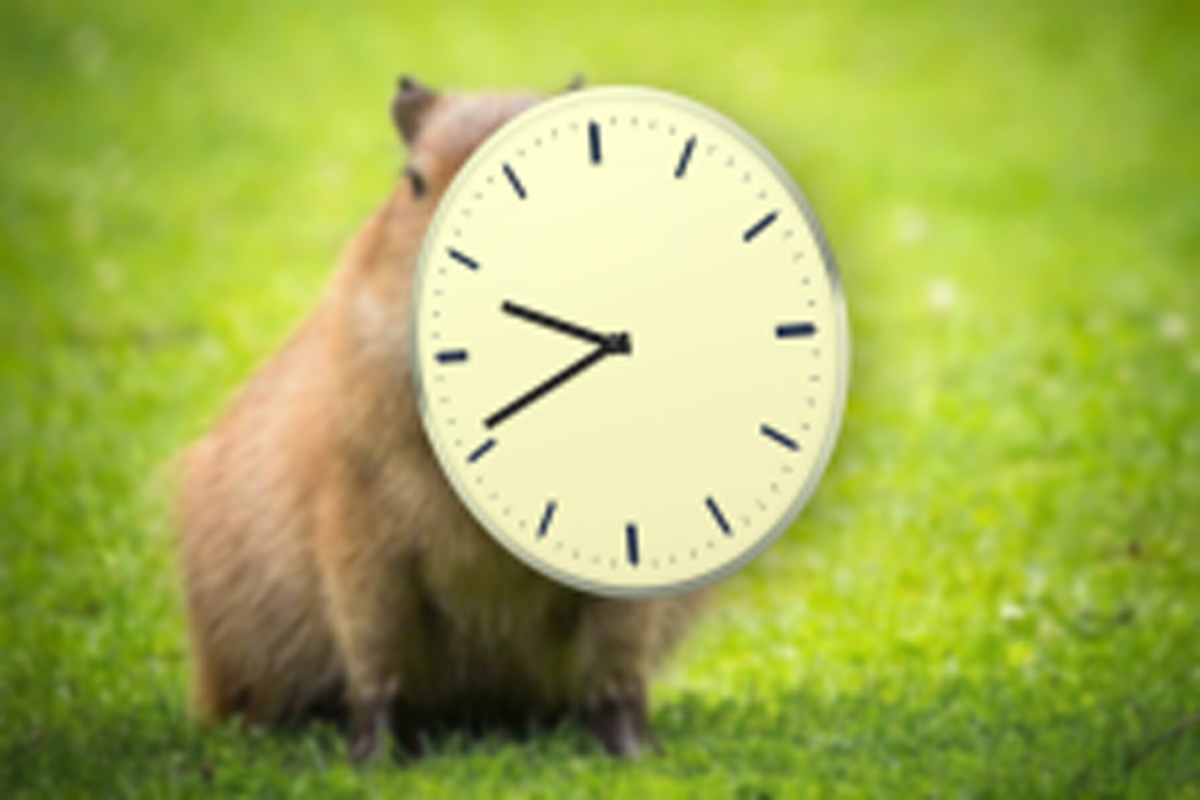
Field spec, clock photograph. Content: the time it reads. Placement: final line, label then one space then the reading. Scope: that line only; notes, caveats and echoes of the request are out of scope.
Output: 9:41
